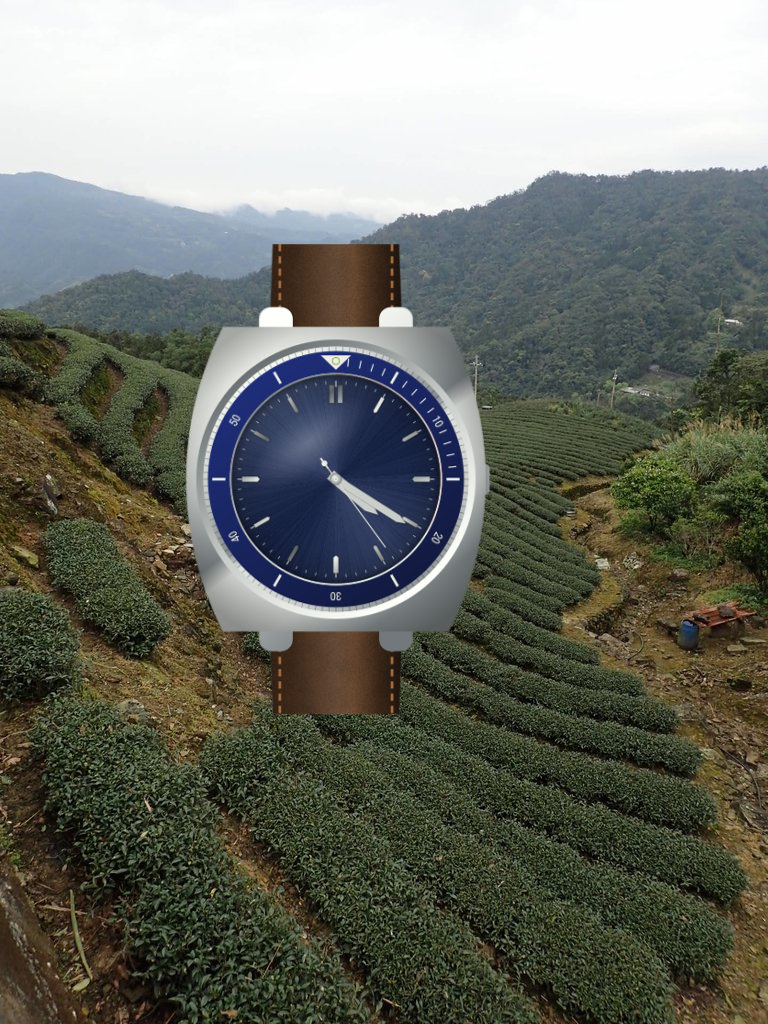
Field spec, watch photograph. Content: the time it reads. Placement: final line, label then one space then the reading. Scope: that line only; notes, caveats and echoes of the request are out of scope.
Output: 4:20:24
